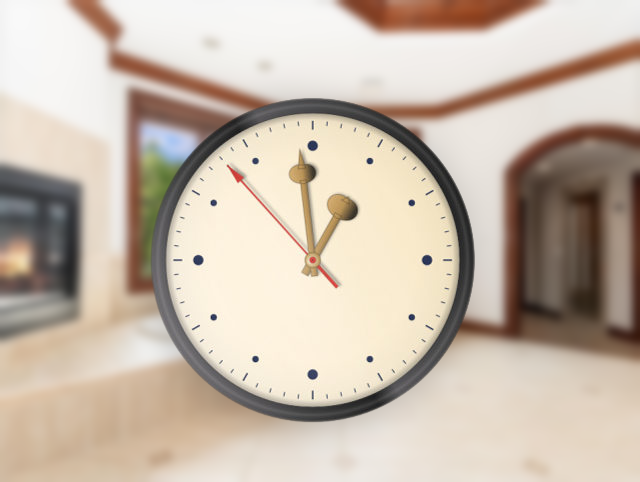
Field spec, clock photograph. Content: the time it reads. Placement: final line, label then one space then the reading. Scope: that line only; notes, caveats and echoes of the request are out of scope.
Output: 12:58:53
